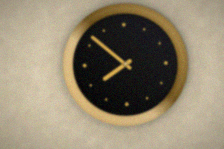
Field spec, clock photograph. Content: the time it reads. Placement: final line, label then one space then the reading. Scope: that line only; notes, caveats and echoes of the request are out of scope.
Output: 7:52
